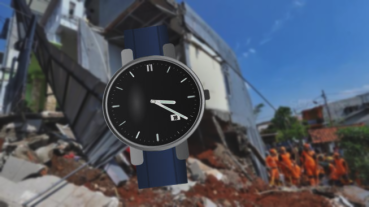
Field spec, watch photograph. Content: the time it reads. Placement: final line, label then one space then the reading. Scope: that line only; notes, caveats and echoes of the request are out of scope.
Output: 3:21
